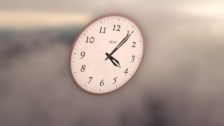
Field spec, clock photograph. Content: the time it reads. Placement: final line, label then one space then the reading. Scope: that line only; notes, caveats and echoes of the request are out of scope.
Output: 4:06
